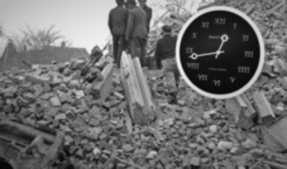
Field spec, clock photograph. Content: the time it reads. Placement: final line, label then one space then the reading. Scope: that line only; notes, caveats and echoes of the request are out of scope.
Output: 12:43
